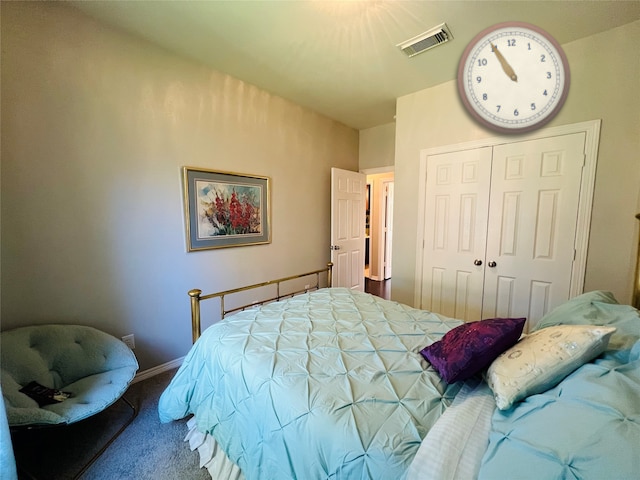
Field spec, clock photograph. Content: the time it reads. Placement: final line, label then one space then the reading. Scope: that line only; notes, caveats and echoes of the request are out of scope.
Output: 10:55
